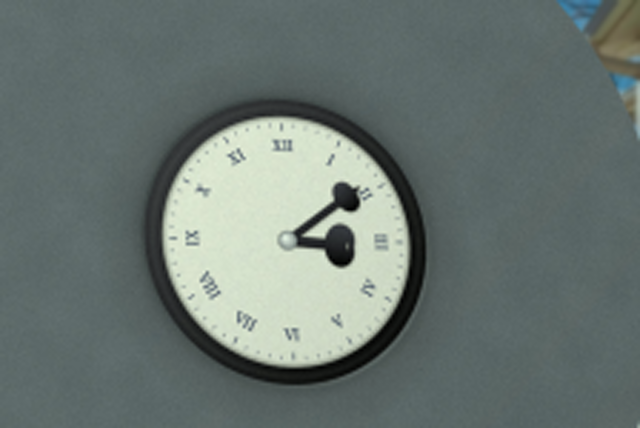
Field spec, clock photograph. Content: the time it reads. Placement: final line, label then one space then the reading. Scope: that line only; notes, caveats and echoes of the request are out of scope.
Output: 3:09
